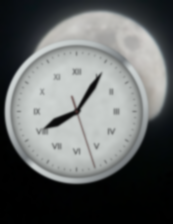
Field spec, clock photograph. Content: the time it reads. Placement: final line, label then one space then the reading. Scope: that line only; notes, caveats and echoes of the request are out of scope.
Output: 8:05:27
